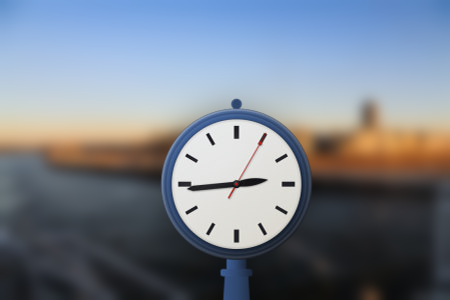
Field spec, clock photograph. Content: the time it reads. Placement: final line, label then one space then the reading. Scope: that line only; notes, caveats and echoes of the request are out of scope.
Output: 2:44:05
